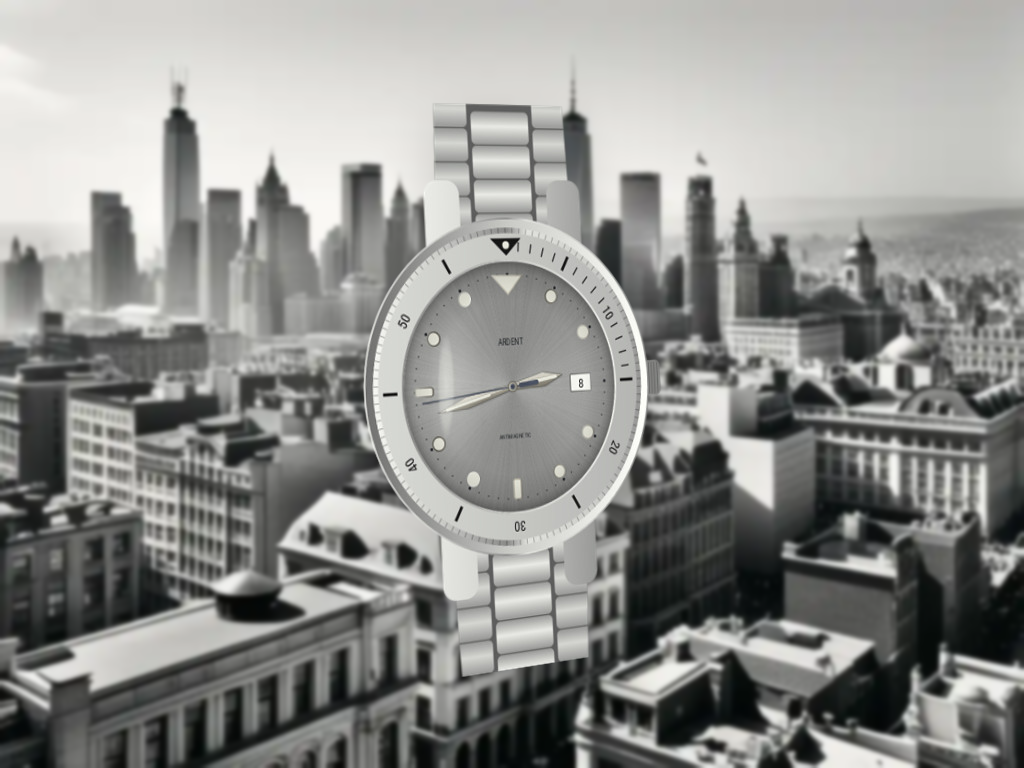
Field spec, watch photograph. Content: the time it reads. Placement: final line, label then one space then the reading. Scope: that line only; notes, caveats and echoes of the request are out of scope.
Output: 2:42:44
